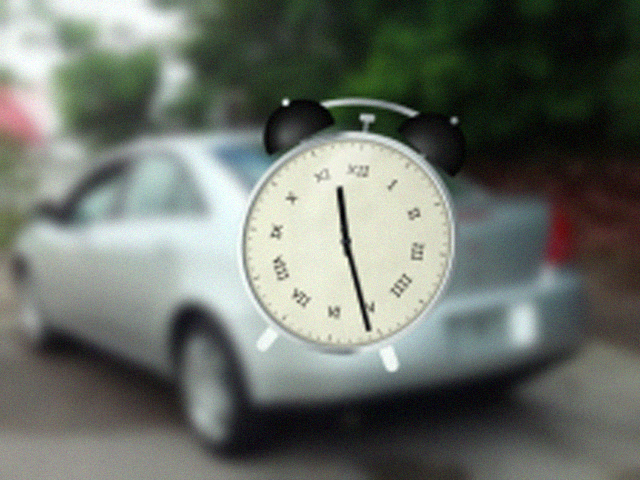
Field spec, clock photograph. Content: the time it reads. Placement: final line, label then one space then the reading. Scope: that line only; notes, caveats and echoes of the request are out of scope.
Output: 11:26
